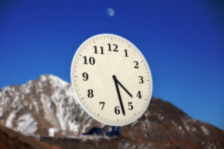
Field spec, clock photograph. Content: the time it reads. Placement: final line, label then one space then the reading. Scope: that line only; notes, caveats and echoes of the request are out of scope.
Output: 4:28
